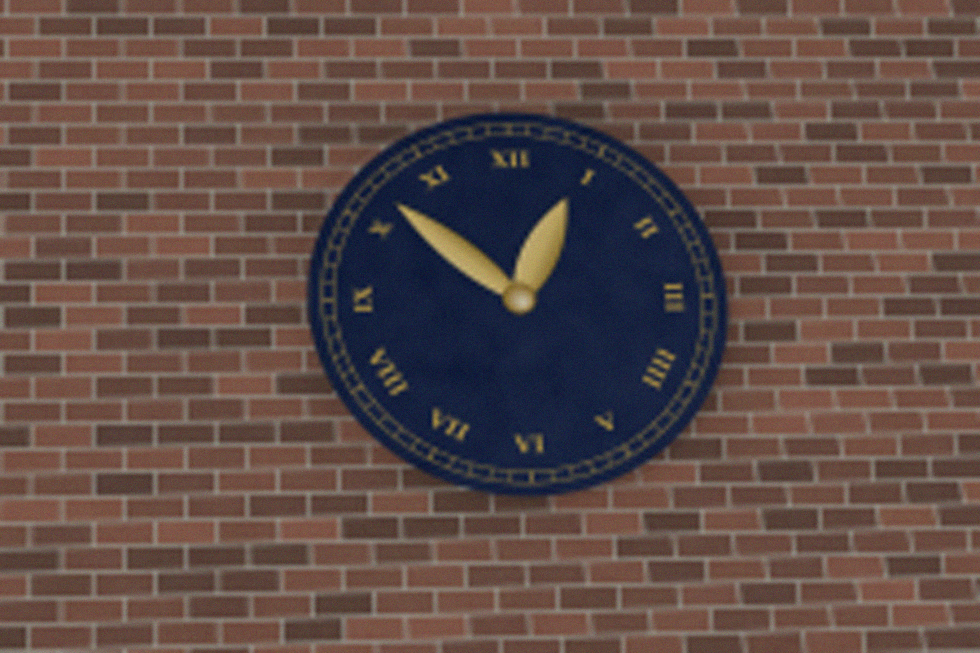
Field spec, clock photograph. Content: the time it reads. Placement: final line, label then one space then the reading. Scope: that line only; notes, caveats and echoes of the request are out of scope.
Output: 12:52
